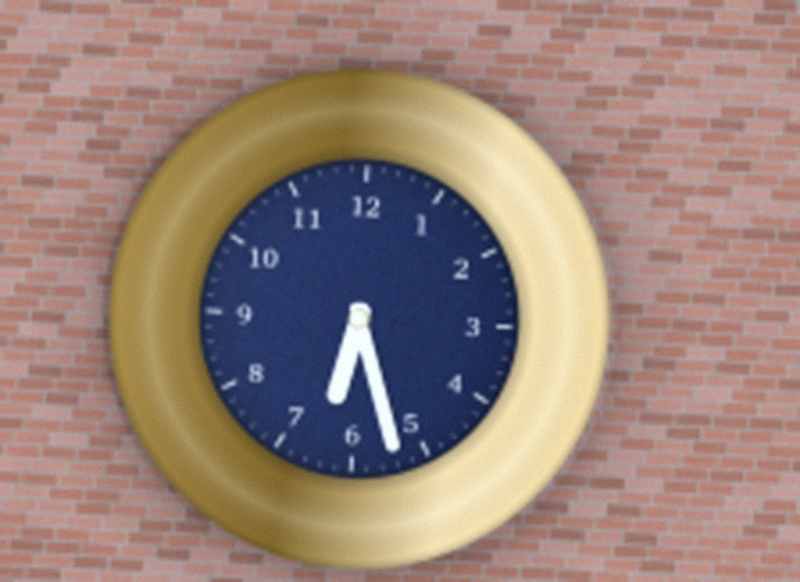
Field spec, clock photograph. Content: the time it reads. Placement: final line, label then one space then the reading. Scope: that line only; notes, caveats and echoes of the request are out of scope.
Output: 6:27
